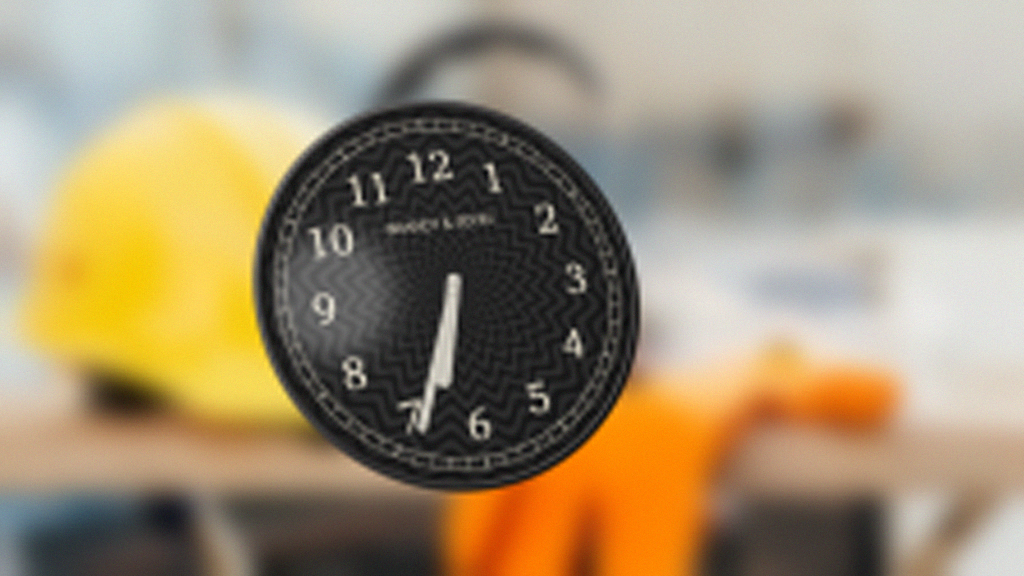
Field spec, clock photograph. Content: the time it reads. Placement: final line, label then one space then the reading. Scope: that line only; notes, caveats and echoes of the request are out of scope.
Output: 6:34
